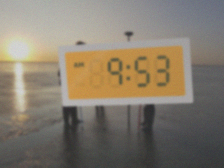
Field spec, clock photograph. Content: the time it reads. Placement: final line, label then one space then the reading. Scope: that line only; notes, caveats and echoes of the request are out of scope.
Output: 9:53
